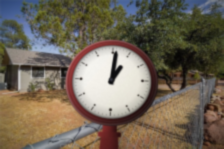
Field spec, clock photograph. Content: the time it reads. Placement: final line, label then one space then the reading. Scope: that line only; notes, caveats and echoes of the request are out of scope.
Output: 1:01
